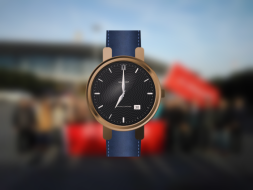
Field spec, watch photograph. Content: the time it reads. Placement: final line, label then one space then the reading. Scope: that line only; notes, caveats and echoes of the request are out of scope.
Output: 7:00
